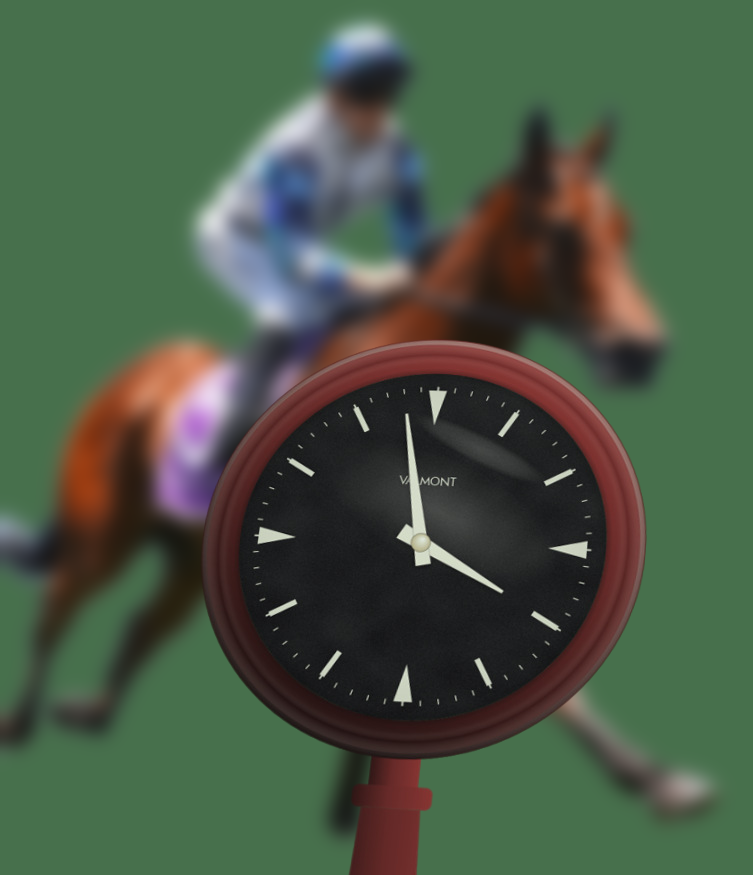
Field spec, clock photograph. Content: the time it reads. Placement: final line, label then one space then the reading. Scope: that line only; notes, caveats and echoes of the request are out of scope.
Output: 3:58
